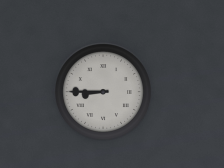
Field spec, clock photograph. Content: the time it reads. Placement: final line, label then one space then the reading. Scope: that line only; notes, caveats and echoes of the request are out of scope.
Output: 8:45
